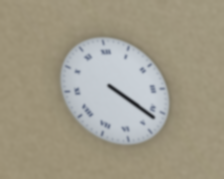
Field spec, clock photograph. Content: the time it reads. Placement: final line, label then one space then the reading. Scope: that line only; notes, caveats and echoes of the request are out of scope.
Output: 4:22
